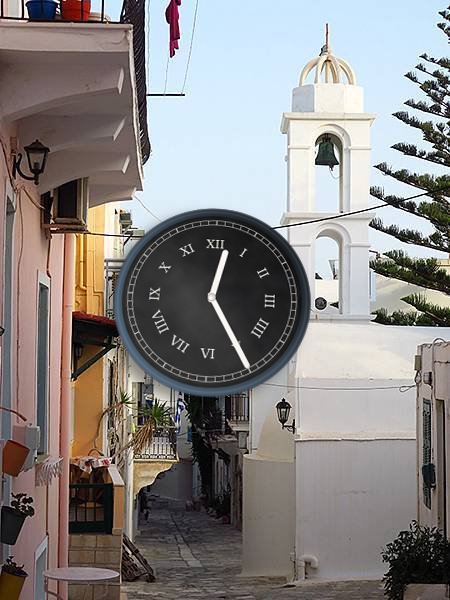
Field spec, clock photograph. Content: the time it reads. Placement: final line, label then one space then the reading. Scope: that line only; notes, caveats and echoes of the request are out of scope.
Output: 12:25
